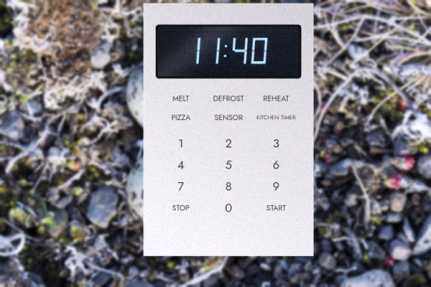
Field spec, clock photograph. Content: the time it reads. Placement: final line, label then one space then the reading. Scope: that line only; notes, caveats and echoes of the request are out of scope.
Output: 11:40
